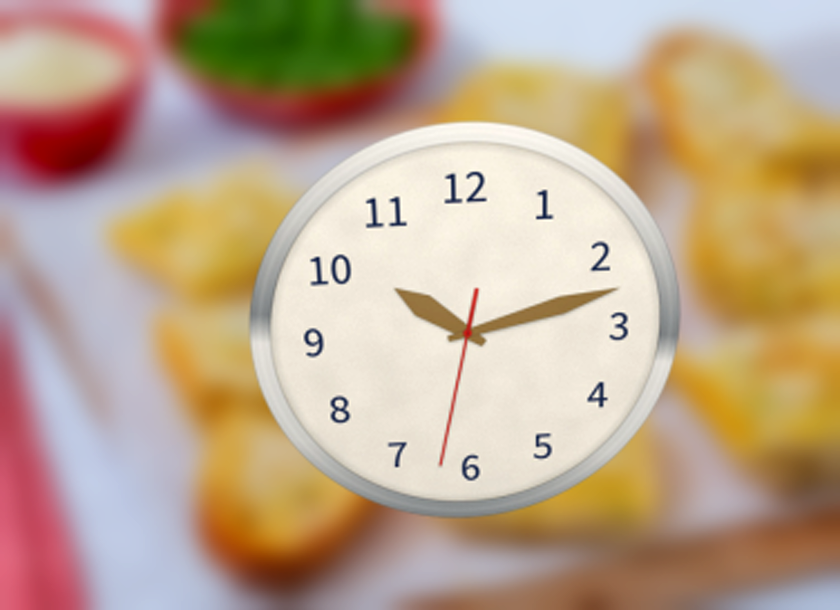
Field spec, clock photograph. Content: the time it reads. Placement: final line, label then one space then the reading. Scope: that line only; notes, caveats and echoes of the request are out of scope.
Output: 10:12:32
